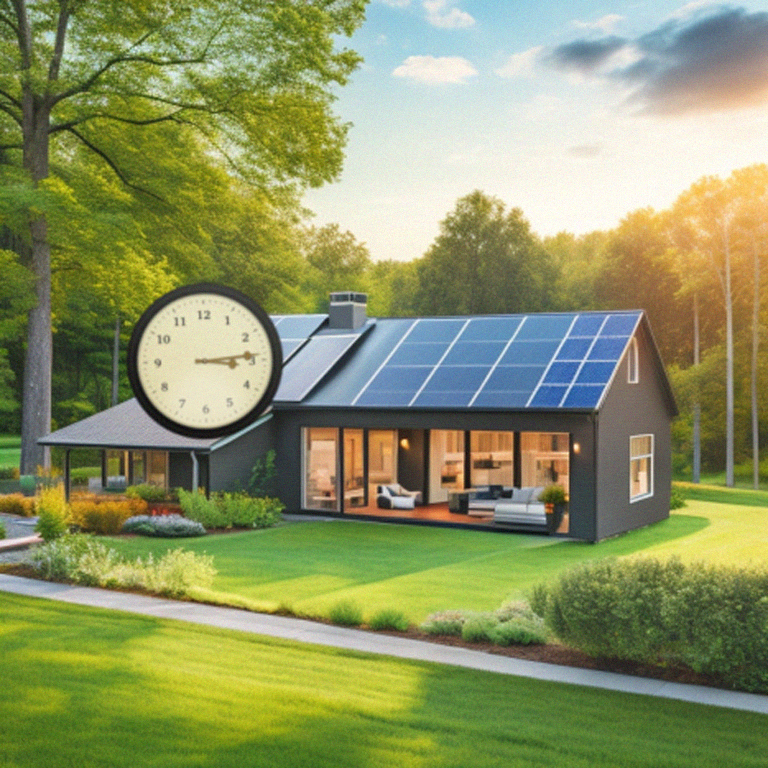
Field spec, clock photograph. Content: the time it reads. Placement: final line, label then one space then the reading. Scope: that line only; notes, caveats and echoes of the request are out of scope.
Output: 3:14
